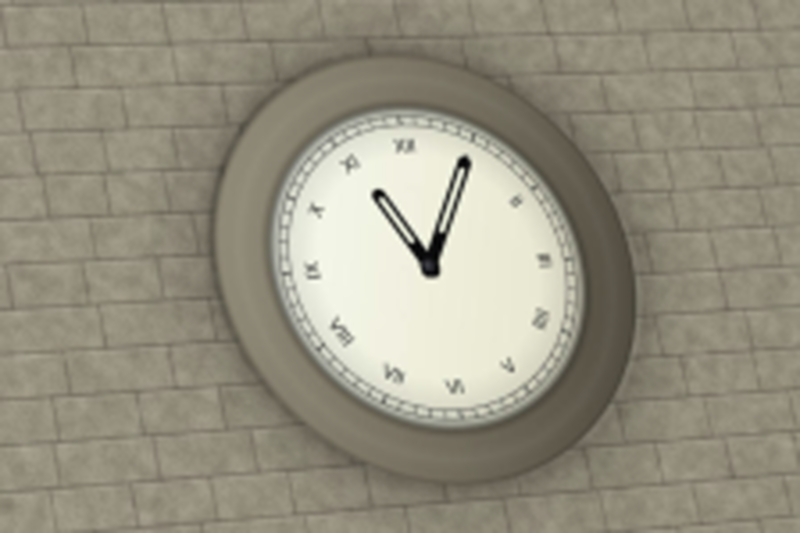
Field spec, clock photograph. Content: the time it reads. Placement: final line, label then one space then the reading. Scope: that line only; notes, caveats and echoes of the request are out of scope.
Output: 11:05
